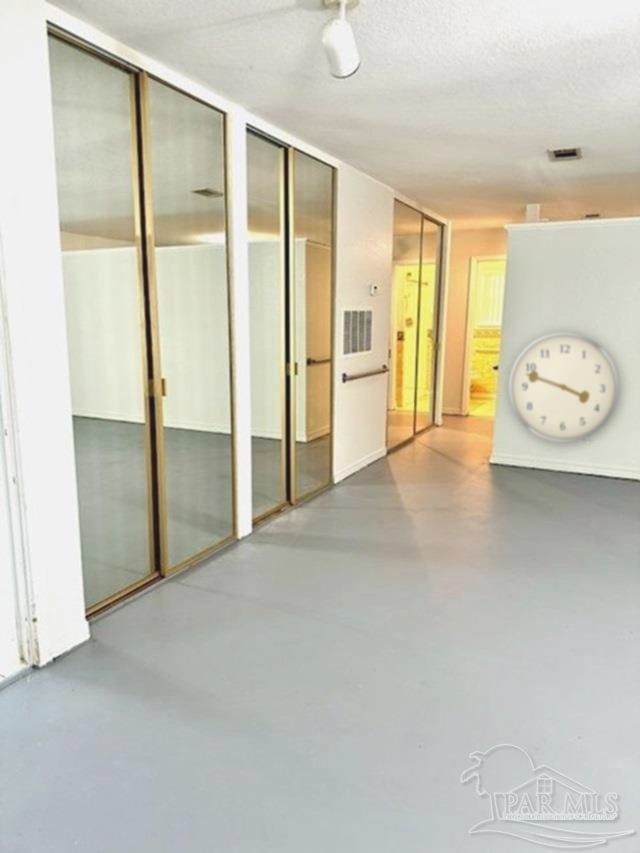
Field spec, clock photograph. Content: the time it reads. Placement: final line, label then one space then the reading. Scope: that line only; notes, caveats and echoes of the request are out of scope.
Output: 3:48
